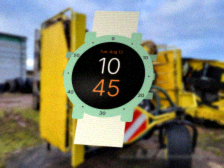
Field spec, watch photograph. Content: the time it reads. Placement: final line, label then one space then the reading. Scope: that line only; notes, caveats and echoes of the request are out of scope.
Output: 10:45
